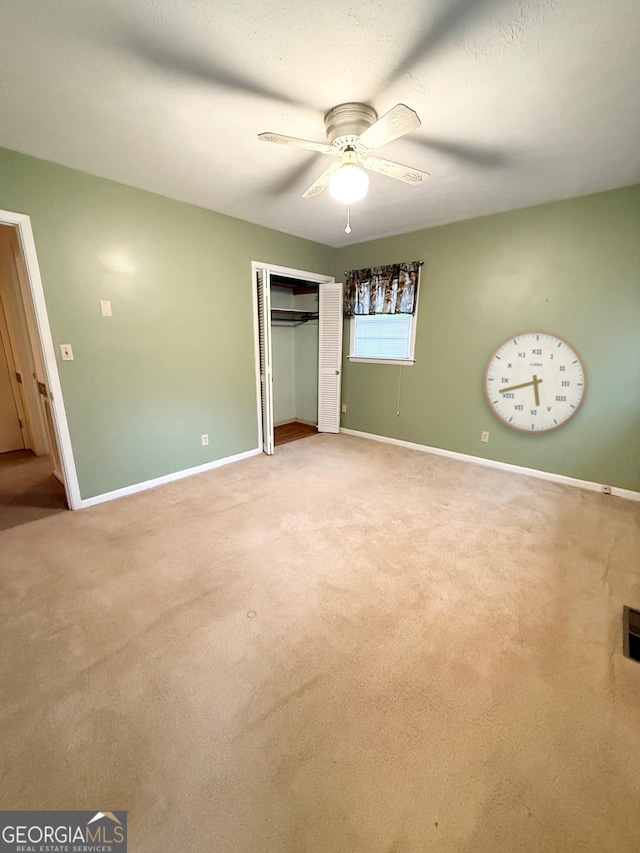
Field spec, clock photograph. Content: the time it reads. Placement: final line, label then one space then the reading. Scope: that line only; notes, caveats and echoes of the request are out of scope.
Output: 5:42
